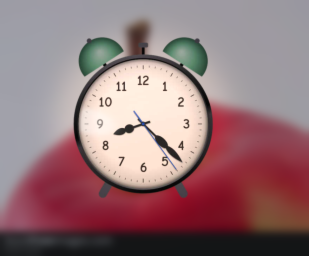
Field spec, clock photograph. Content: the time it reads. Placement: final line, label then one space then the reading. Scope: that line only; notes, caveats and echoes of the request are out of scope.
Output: 8:22:24
